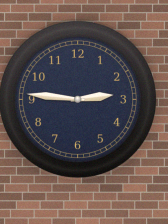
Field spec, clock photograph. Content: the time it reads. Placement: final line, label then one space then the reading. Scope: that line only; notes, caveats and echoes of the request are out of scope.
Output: 2:46
